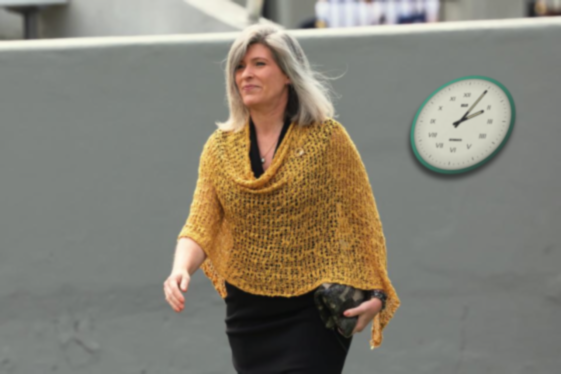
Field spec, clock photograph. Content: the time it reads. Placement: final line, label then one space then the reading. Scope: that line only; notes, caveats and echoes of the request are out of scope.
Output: 2:05
